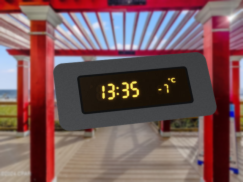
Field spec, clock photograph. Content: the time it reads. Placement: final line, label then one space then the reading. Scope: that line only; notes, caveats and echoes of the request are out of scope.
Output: 13:35
